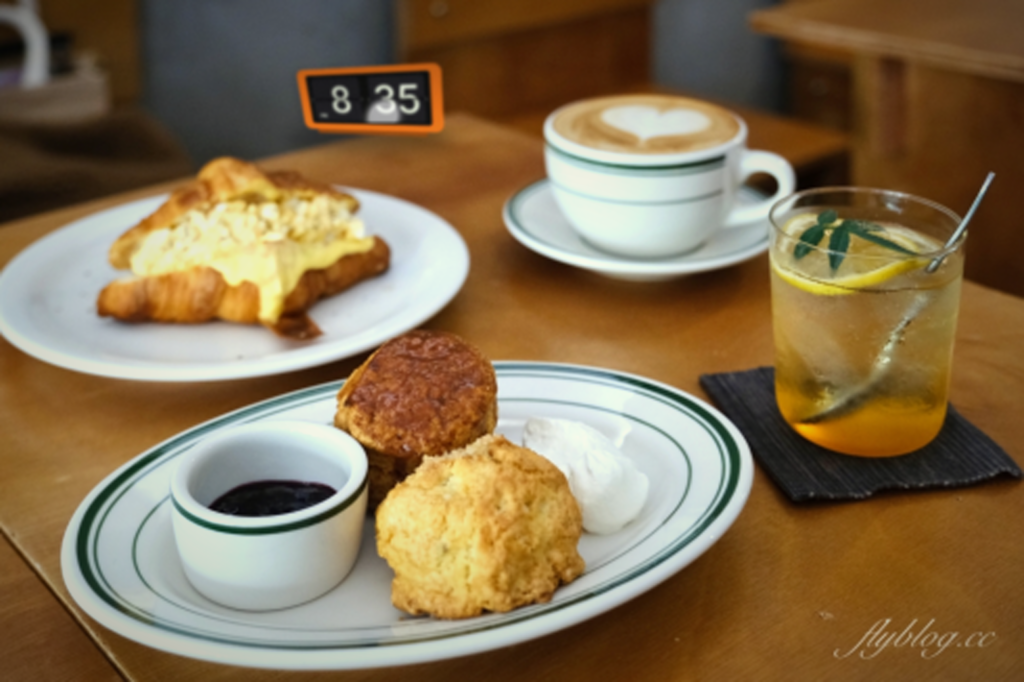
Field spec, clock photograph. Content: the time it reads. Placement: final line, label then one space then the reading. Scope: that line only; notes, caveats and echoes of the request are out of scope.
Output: 8:35
